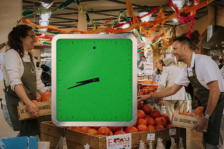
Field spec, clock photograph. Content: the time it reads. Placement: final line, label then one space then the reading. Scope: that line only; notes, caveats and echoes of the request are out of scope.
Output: 8:42
